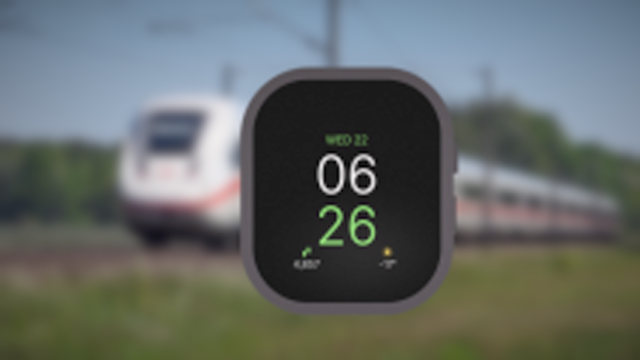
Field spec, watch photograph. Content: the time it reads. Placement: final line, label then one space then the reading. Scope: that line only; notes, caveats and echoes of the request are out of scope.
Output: 6:26
